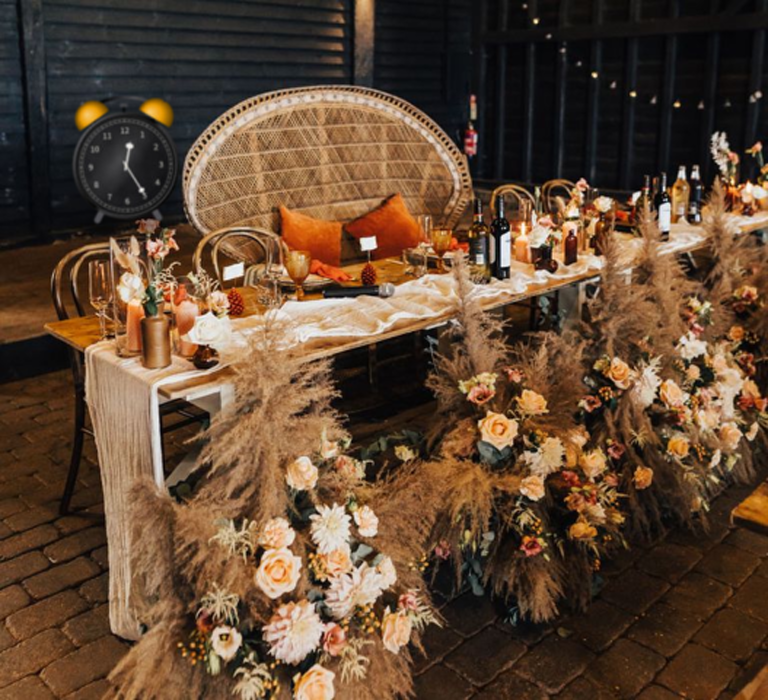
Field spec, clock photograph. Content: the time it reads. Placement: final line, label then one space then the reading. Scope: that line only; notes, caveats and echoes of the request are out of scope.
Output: 12:25
